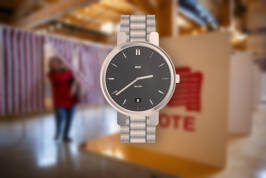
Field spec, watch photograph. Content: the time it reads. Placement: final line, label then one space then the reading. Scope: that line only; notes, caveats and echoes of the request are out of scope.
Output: 2:39
